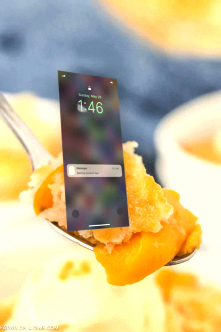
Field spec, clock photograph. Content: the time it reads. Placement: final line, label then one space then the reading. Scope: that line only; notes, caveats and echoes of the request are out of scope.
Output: 1:46
